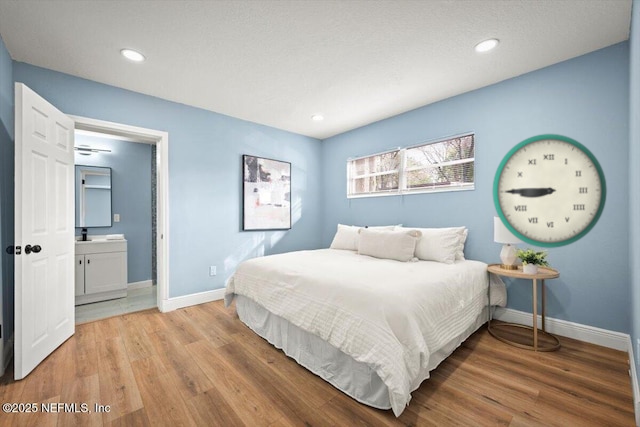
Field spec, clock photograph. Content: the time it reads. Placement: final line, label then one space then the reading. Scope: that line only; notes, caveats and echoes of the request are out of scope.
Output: 8:45
